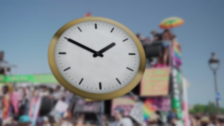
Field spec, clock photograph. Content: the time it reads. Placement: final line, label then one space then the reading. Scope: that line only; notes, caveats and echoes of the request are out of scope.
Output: 1:50
